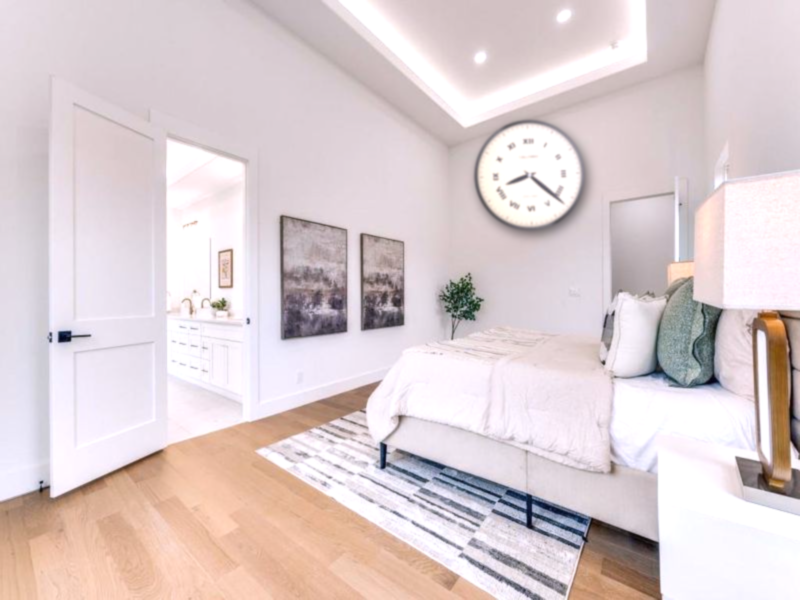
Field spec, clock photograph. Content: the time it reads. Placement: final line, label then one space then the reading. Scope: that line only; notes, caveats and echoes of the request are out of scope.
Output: 8:22
